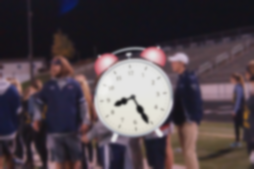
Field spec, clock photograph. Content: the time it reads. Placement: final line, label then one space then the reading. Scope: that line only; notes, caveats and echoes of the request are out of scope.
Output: 8:26
